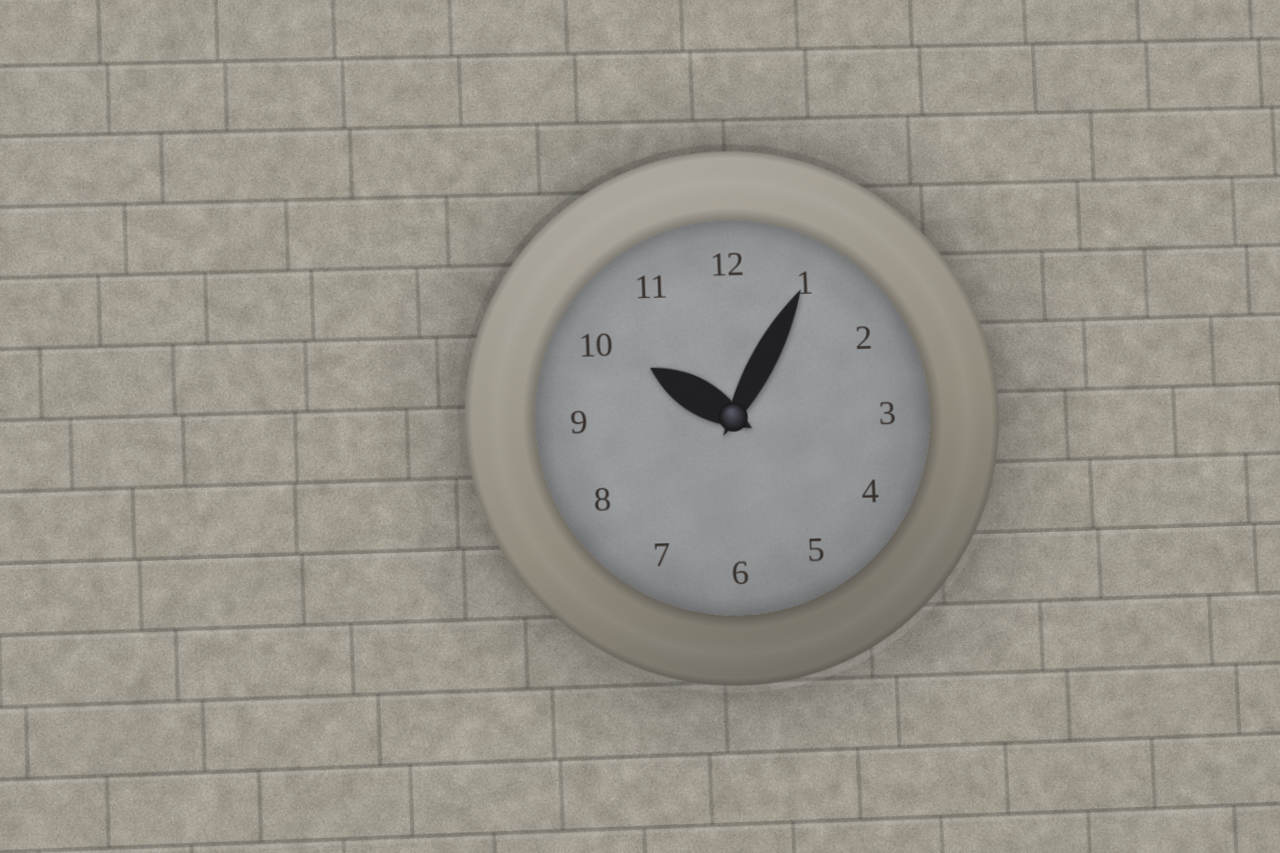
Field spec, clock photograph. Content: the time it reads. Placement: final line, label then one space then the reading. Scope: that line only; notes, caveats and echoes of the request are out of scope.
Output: 10:05
